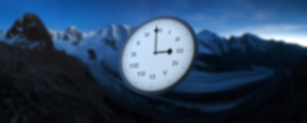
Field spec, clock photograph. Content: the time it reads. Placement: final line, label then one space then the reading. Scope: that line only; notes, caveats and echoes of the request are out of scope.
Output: 2:59
